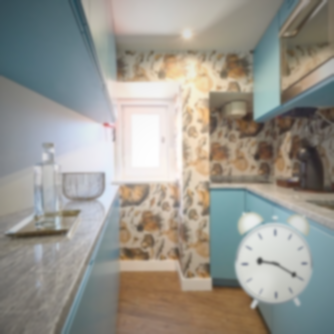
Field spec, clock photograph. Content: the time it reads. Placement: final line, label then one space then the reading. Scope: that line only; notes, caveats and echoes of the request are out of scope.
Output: 9:20
